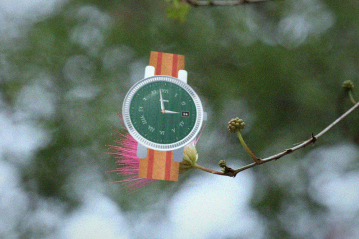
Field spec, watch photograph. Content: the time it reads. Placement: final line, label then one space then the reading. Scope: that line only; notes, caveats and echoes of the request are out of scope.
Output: 2:58
